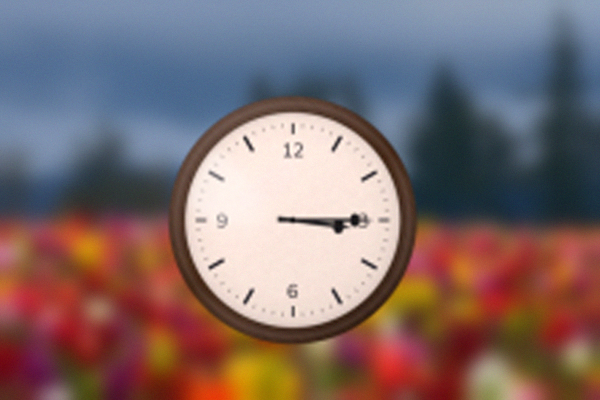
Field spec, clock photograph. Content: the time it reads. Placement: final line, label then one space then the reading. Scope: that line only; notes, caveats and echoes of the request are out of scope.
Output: 3:15
